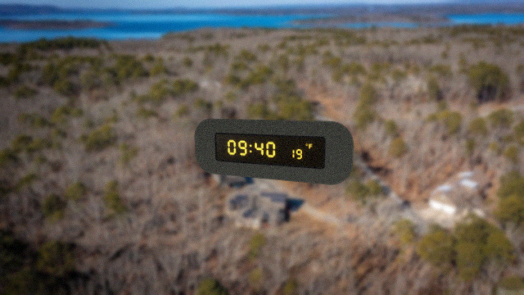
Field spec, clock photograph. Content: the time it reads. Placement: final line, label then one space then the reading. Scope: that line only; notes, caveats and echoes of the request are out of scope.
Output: 9:40
